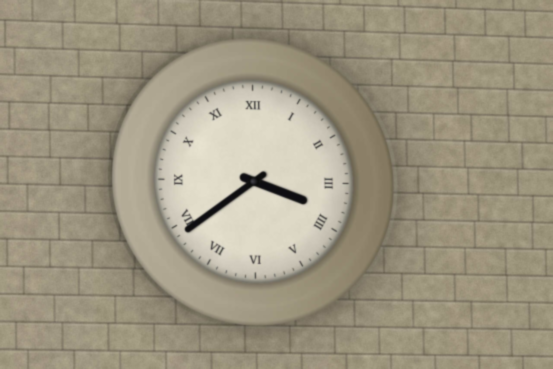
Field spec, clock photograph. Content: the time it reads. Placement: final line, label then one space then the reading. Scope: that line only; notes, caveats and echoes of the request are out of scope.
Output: 3:39
